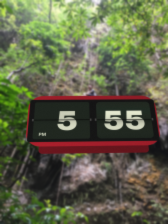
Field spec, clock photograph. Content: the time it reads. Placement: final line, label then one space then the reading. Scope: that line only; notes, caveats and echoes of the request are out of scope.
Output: 5:55
